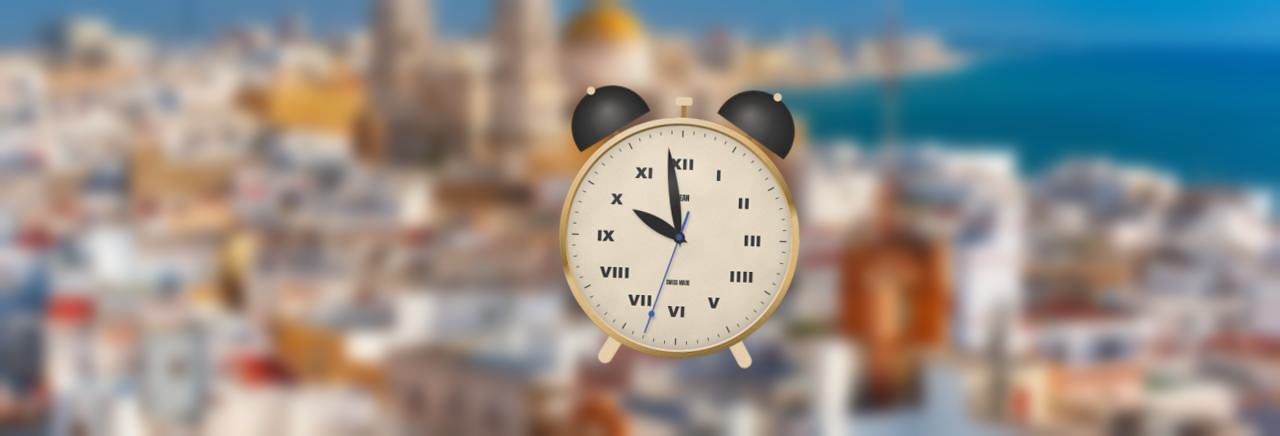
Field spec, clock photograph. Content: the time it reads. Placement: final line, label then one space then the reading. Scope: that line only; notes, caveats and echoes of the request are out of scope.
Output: 9:58:33
